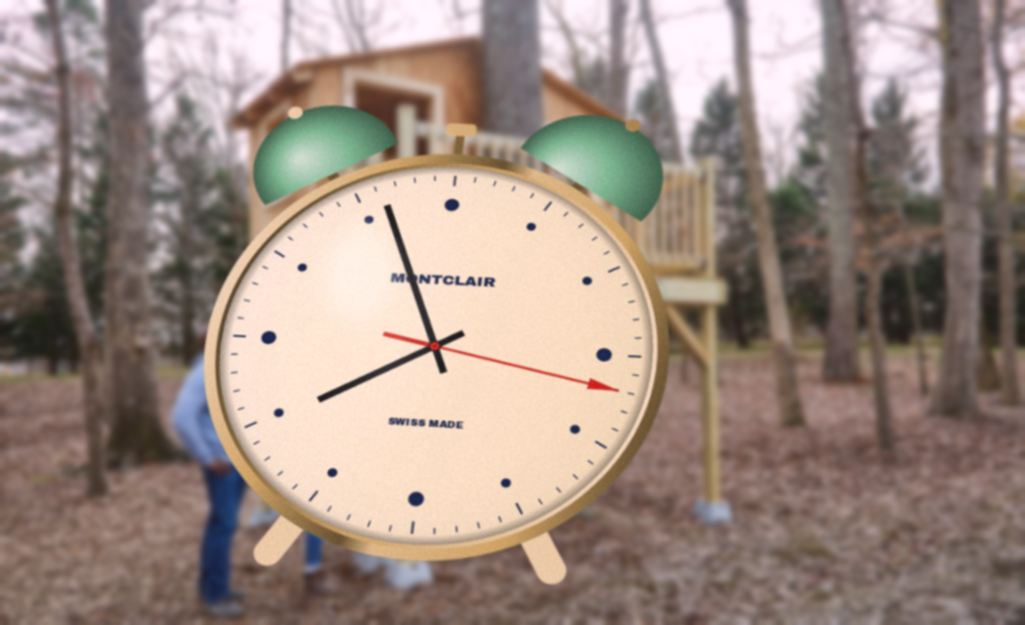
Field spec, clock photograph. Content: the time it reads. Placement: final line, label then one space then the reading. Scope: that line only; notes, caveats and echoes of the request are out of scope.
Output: 7:56:17
